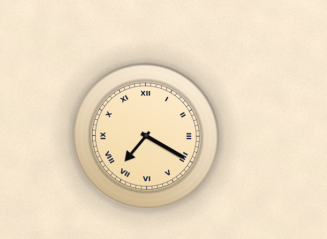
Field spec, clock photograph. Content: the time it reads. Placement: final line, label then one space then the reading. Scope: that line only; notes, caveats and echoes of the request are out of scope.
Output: 7:20
